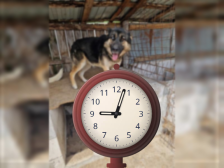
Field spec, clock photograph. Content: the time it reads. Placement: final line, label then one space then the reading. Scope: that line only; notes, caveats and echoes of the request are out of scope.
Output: 9:03
